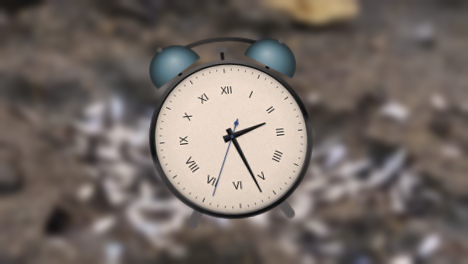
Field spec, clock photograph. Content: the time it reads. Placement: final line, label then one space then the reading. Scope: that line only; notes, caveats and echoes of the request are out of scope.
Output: 2:26:34
